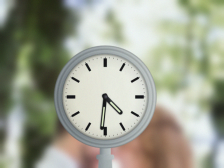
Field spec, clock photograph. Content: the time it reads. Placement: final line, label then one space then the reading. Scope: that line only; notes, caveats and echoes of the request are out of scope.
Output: 4:31
